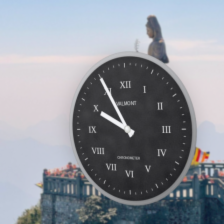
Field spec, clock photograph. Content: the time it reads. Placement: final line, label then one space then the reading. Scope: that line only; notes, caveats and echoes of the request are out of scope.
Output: 9:55
